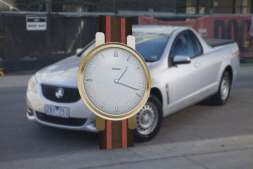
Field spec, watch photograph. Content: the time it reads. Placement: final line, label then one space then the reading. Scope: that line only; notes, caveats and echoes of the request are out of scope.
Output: 1:18
